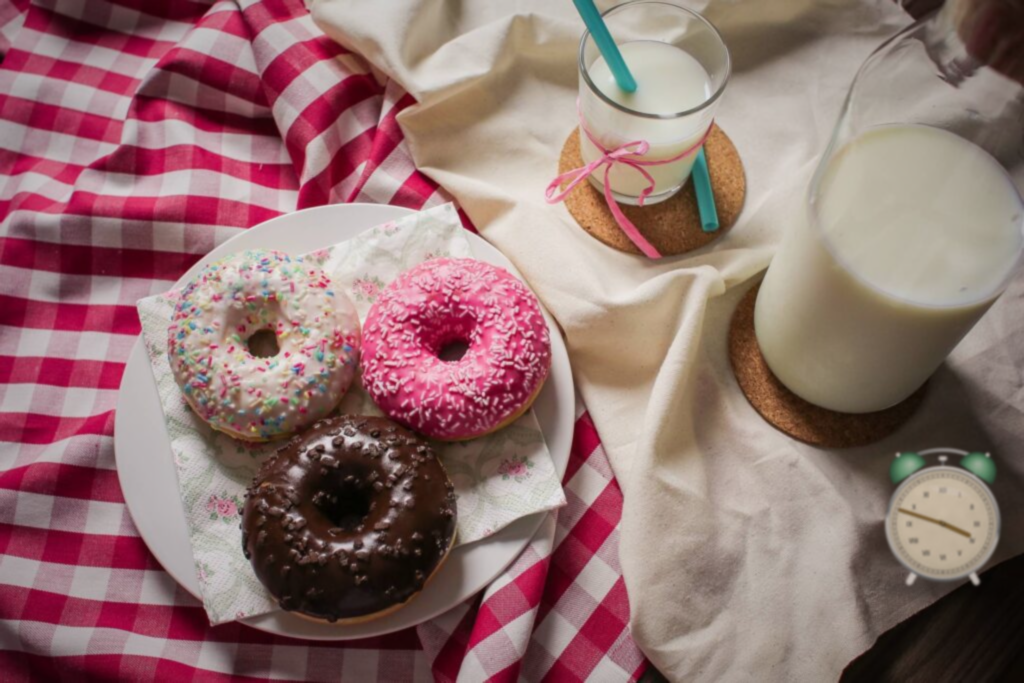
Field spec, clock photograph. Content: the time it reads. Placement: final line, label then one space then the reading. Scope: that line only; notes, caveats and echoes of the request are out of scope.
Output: 3:48
